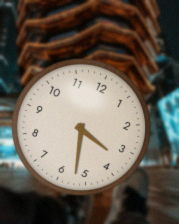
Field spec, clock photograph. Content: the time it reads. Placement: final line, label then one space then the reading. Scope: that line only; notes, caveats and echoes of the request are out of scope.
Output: 3:27
